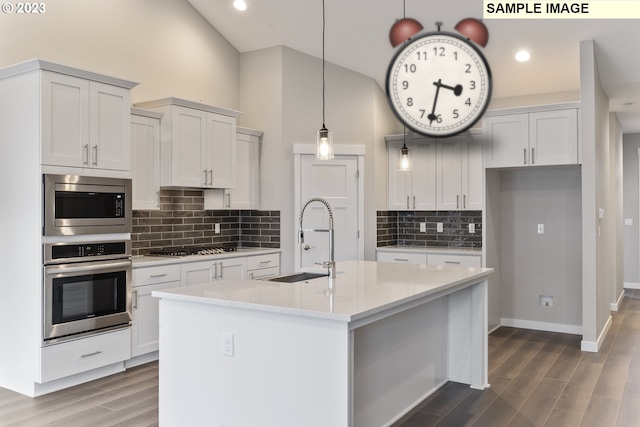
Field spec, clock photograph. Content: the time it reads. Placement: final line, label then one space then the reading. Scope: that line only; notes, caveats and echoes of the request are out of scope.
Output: 3:32
